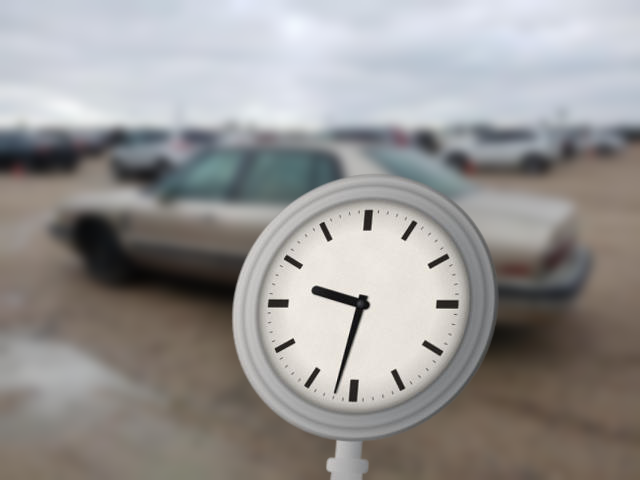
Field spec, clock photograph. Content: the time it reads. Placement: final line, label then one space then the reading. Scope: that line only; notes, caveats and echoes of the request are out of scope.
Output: 9:32
